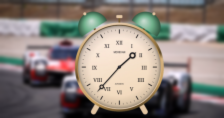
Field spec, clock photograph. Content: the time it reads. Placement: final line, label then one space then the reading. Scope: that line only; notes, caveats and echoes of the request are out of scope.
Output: 1:37
